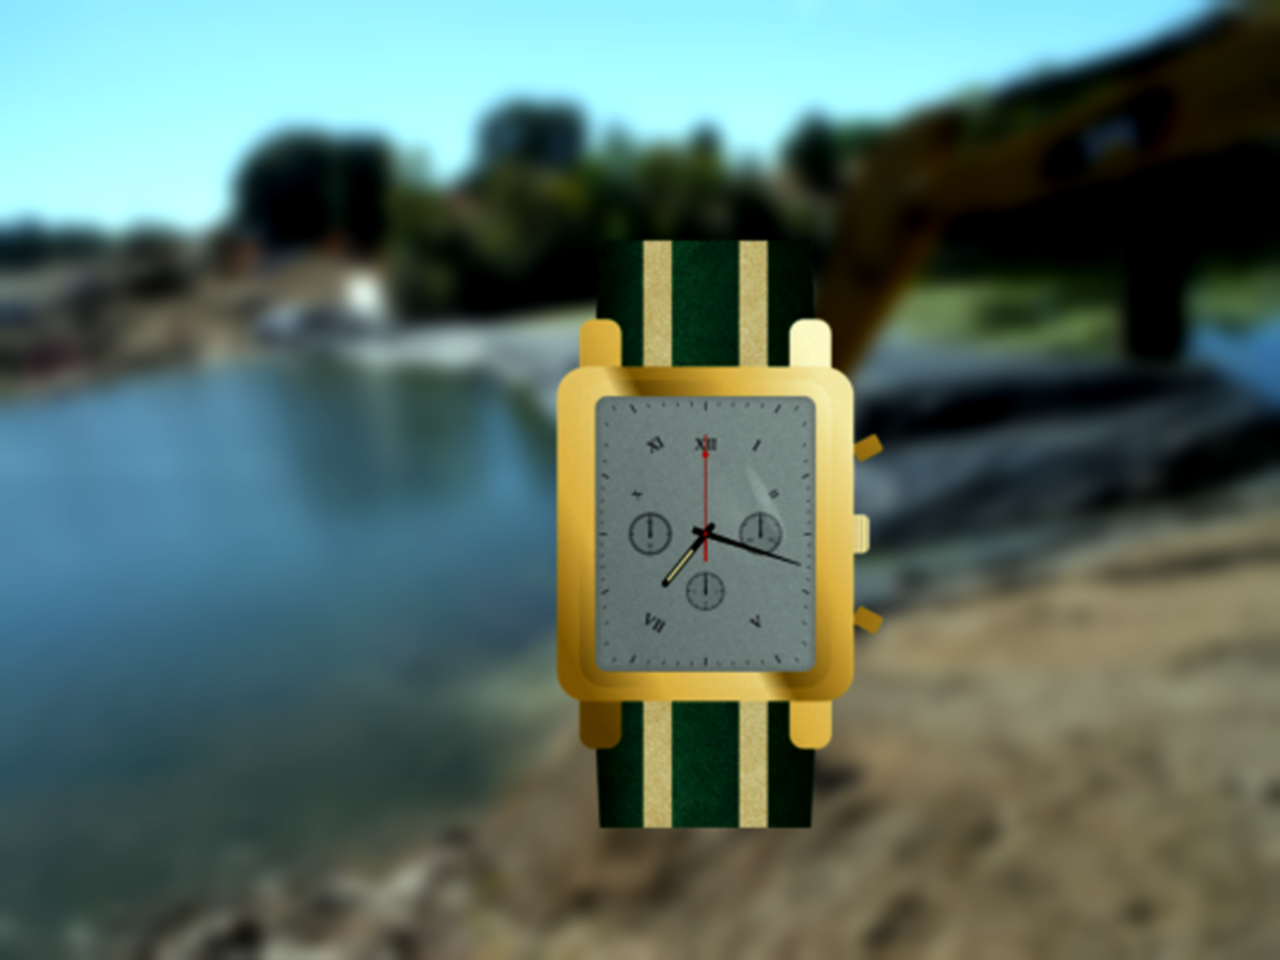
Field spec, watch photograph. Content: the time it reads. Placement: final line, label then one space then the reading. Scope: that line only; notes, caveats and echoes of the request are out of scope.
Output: 7:18
